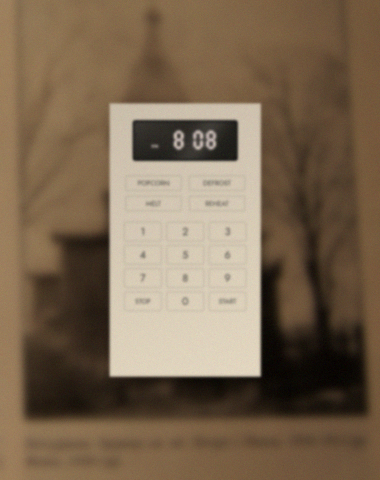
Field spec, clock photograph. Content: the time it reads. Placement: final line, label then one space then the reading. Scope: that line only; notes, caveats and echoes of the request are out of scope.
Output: 8:08
